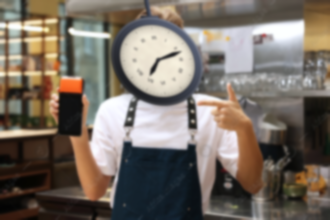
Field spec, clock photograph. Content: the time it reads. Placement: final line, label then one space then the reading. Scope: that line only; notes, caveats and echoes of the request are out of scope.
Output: 7:12
